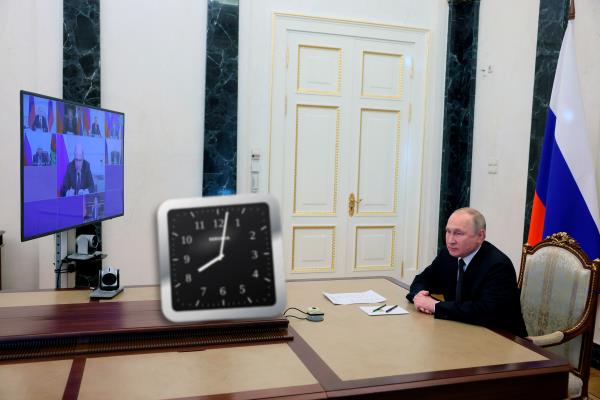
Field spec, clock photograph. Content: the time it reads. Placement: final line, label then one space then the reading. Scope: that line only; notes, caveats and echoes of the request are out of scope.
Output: 8:02
